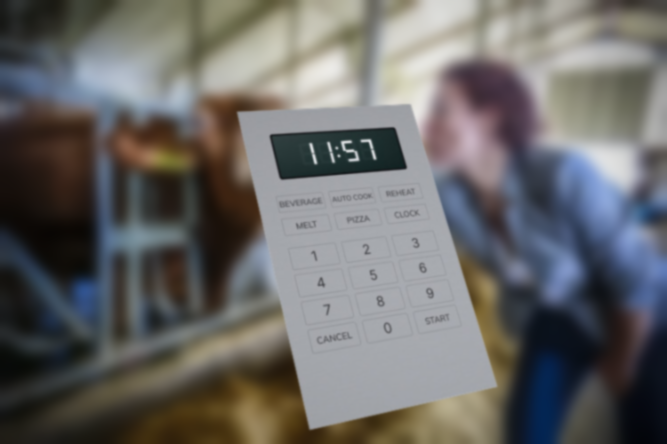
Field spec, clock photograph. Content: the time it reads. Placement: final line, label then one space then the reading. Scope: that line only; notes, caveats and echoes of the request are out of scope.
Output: 11:57
